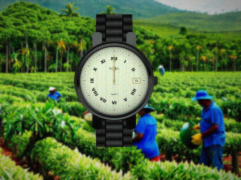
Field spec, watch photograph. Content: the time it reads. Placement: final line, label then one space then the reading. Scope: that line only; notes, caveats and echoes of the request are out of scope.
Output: 12:00
